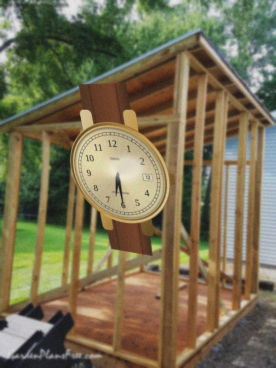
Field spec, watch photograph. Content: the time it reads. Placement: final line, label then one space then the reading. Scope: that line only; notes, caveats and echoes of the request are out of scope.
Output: 6:30
